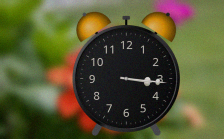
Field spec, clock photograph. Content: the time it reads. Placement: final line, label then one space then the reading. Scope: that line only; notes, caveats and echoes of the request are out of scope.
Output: 3:16
